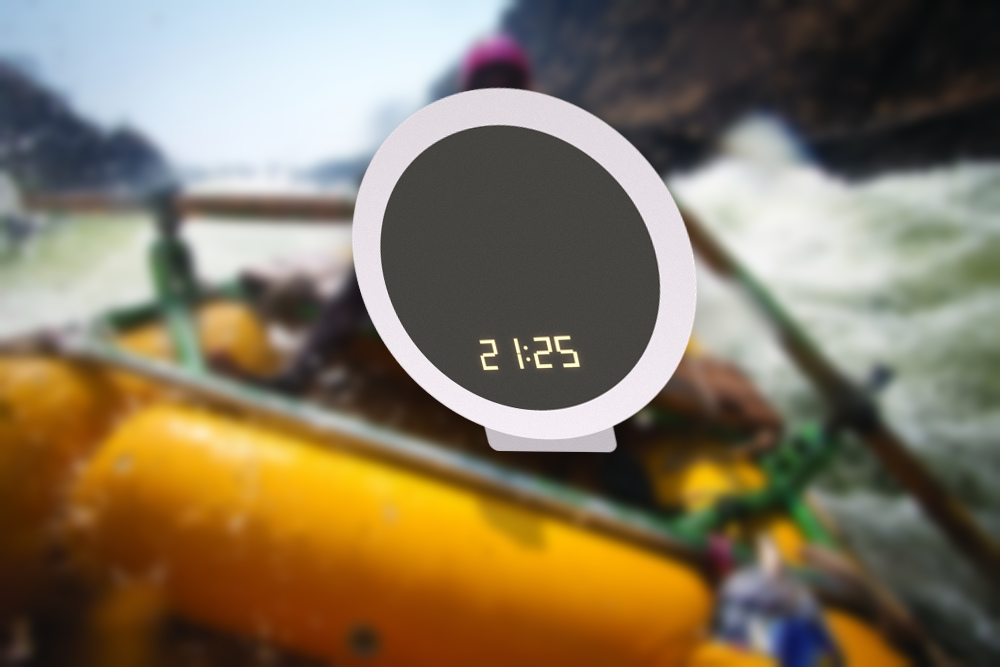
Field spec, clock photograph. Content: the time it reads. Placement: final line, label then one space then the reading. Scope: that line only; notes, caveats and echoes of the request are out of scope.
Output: 21:25
